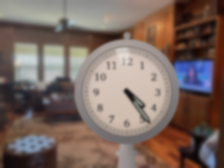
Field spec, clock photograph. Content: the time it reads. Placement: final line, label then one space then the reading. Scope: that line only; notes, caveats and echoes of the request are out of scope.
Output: 4:24
